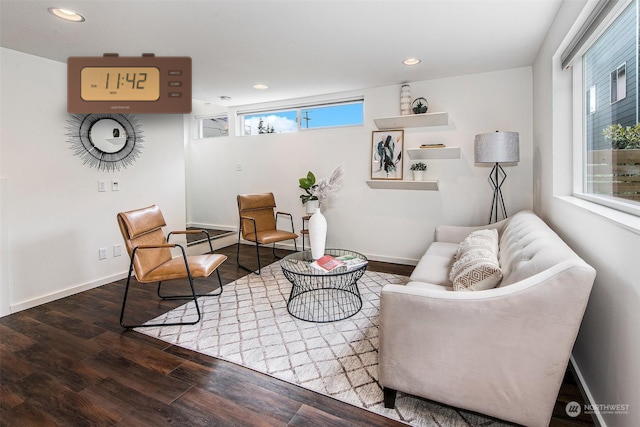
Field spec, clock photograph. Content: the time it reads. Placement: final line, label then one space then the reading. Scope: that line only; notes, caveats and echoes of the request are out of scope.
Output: 11:42
